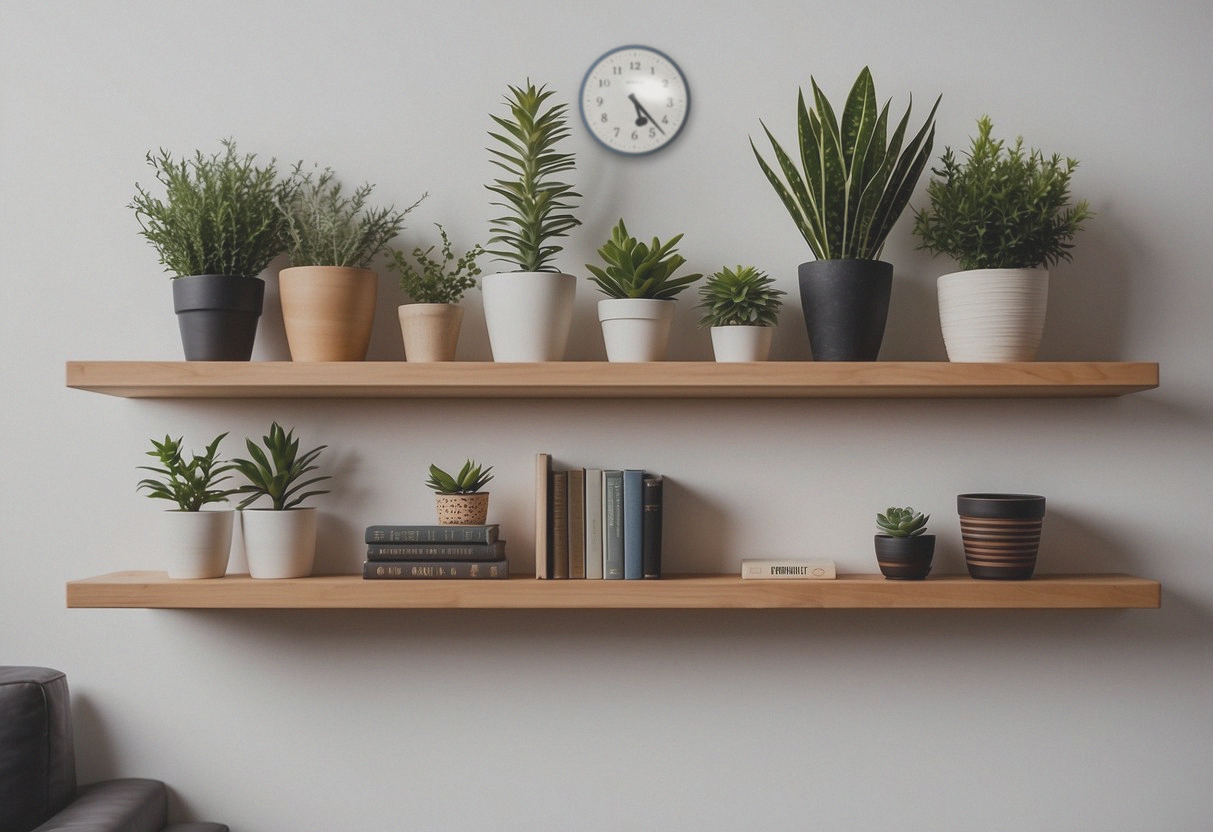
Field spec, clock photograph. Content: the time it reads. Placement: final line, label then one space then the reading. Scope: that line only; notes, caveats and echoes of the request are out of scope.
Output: 5:23
